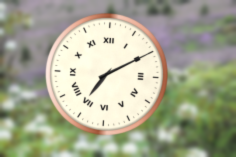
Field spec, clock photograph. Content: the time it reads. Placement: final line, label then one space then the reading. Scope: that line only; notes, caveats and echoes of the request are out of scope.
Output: 7:10
